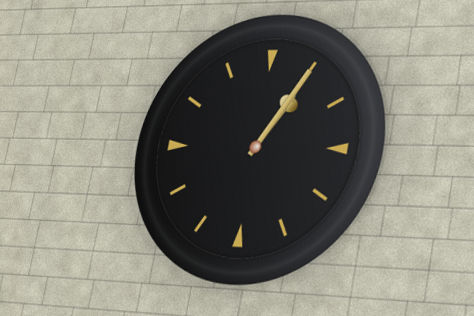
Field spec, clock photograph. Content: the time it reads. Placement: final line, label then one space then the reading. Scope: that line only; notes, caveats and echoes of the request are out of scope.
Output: 1:05
